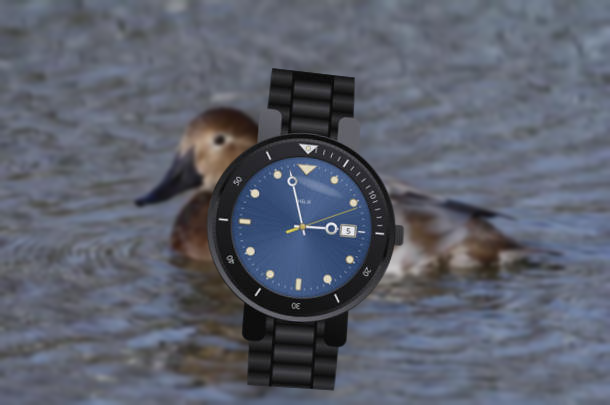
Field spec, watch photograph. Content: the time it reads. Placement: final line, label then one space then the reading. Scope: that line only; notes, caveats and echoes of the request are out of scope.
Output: 2:57:11
